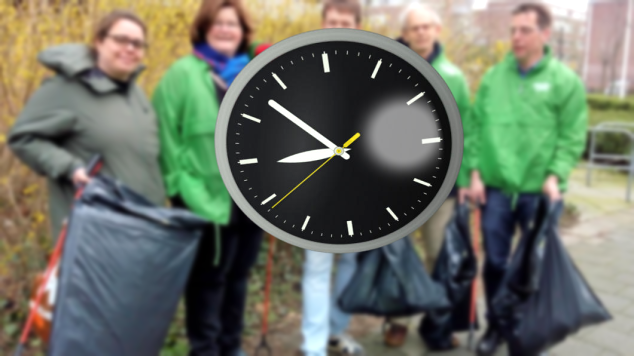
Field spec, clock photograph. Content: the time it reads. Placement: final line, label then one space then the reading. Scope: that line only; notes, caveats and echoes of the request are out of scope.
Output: 8:52:39
